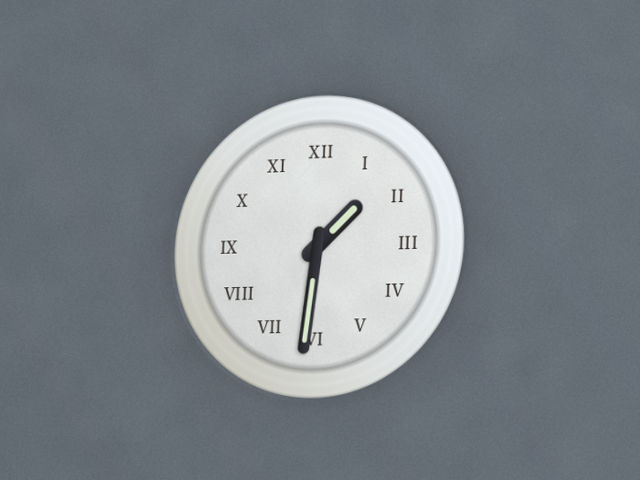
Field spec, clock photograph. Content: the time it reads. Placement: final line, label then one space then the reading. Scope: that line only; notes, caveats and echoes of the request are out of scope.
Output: 1:31
